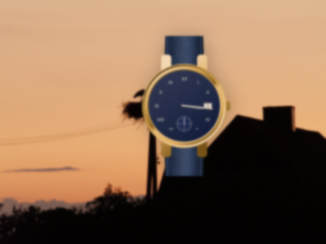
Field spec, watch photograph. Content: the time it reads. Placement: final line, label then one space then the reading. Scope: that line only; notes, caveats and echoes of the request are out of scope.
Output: 3:16
